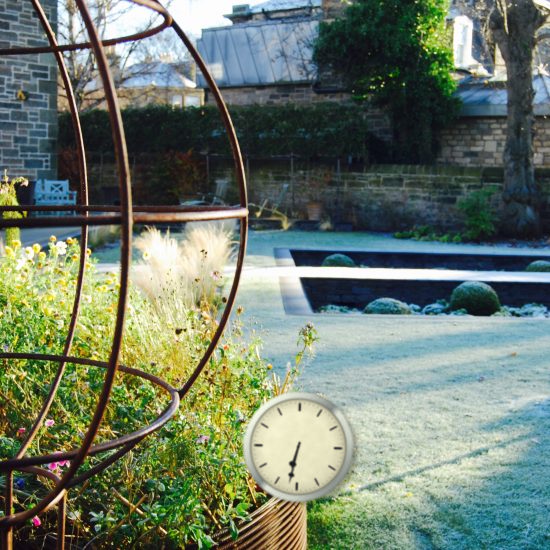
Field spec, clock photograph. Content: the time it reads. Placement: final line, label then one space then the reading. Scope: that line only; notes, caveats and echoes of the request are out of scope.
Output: 6:32
